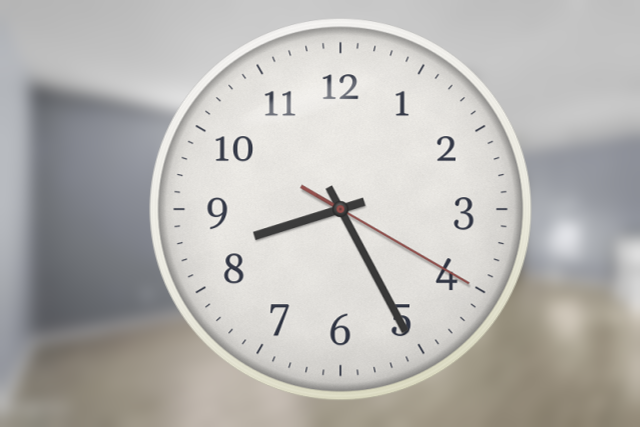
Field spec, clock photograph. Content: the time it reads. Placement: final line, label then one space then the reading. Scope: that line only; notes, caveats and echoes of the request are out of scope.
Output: 8:25:20
